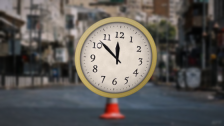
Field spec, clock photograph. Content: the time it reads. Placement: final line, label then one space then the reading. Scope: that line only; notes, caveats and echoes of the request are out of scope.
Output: 11:52
